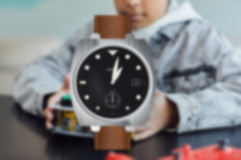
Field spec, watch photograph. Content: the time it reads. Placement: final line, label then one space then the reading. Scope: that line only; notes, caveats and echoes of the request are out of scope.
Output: 1:02
